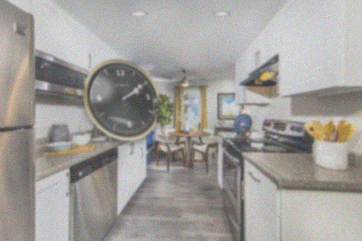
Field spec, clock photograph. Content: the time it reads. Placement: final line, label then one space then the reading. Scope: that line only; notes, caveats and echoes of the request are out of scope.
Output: 2:10
